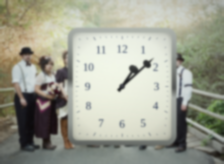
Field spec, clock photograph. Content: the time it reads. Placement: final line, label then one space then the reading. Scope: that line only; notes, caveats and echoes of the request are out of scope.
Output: 1:08
